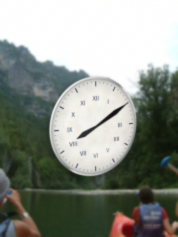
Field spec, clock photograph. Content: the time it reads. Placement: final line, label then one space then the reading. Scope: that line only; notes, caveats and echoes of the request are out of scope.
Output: 8:10
